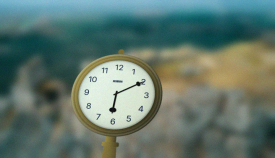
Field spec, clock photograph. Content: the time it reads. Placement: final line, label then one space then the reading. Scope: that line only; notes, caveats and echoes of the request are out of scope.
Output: 6:10
